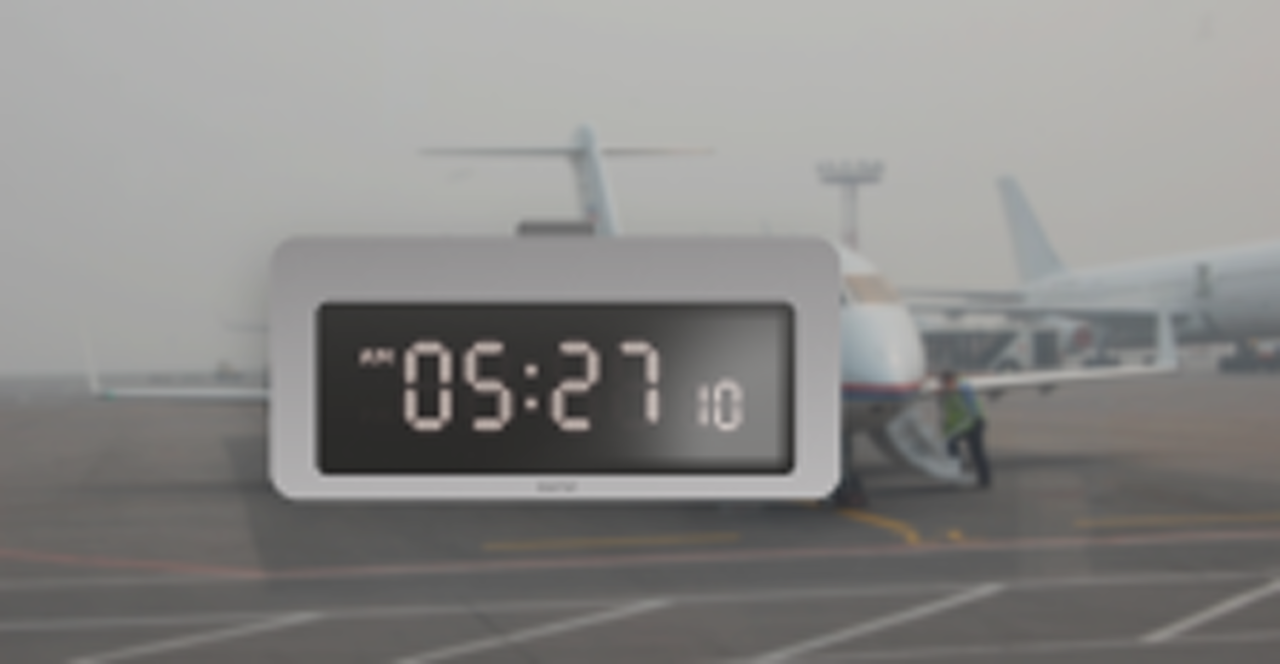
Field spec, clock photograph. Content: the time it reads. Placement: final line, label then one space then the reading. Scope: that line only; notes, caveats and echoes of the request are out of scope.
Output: 5:27:10
